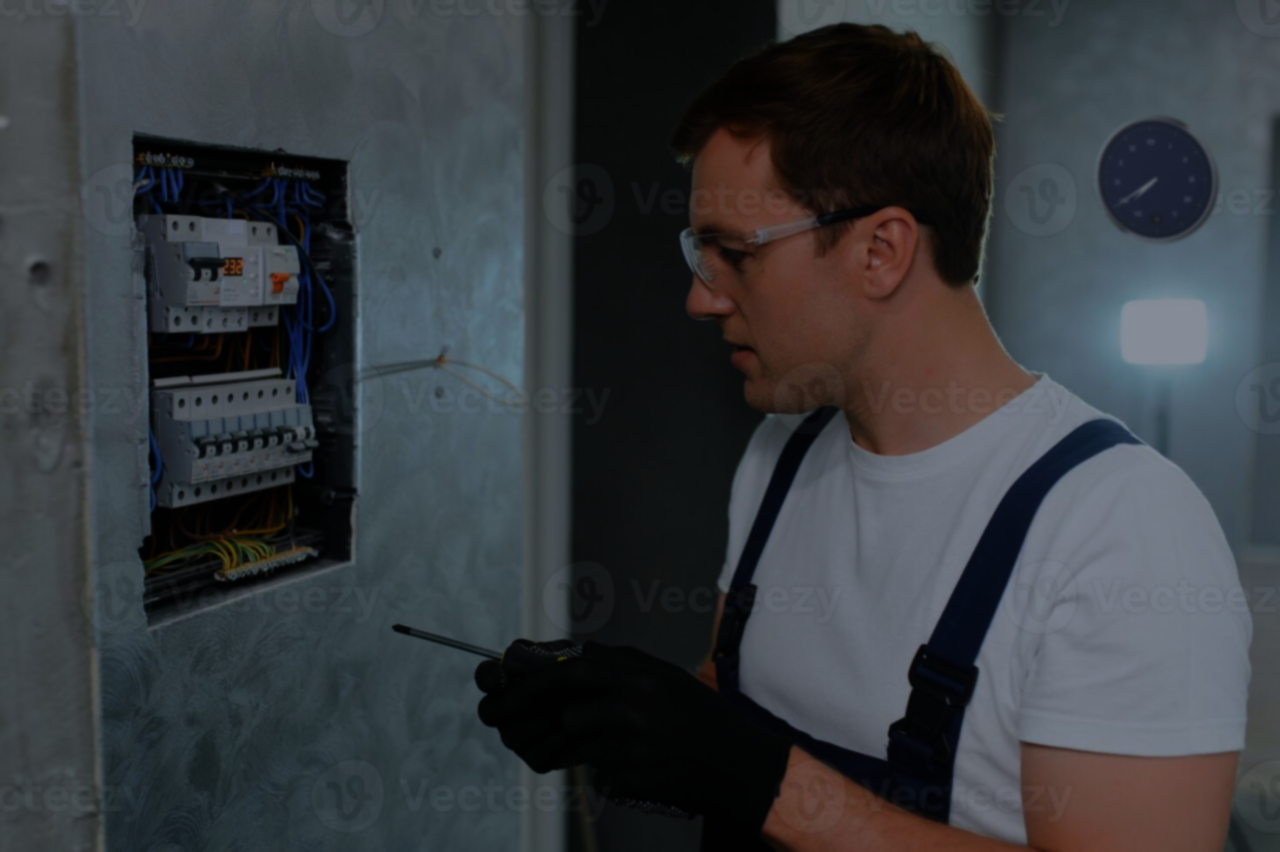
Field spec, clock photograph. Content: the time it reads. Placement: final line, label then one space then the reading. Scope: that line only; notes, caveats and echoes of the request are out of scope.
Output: 7:40
